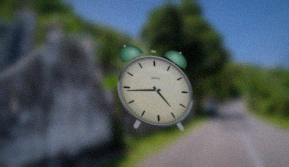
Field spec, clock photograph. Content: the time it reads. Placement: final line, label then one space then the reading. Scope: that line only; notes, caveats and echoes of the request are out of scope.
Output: 4:44
